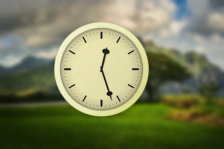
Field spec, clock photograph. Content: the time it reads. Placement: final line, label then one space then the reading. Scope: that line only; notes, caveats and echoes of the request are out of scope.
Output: 12:27
